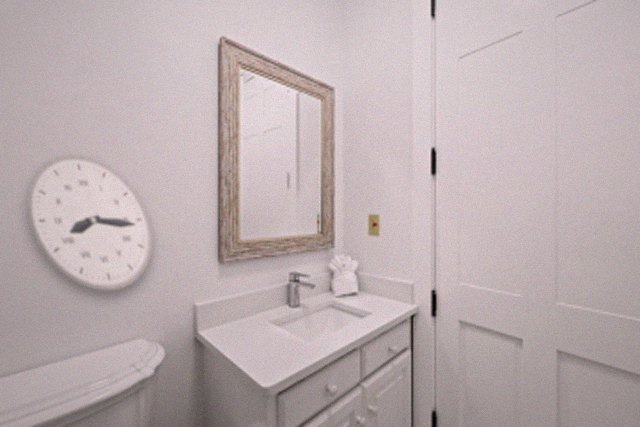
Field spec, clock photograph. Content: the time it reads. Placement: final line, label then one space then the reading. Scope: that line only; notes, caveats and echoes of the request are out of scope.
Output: 8:16
